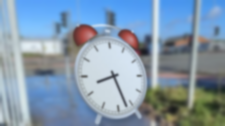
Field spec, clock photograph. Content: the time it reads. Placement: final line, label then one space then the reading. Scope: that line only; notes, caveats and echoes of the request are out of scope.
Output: 8:27
